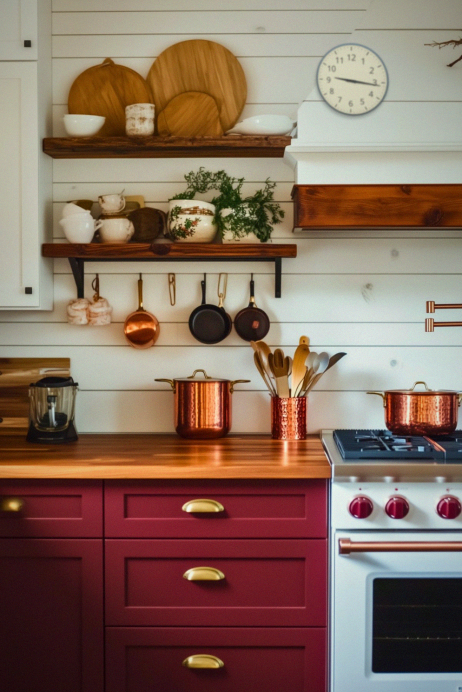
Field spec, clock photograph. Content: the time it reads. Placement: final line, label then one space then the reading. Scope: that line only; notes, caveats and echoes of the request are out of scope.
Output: 9:16
